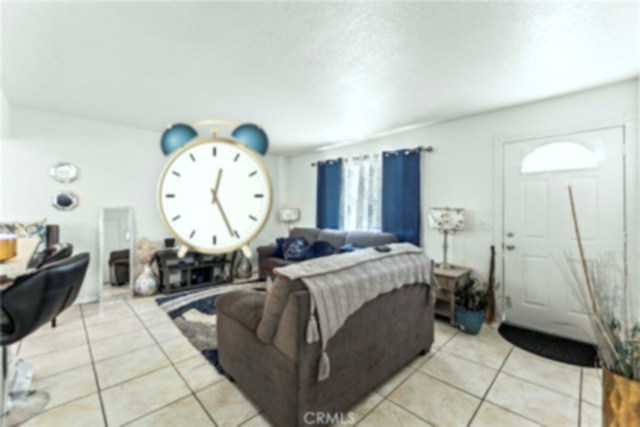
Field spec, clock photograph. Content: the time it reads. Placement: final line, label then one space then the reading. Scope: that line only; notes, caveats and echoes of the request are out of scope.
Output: 12:26
